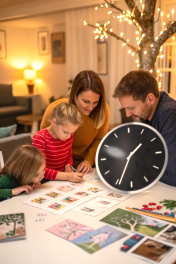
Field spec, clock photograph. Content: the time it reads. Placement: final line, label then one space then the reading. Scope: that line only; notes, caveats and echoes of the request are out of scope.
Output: 1:34
